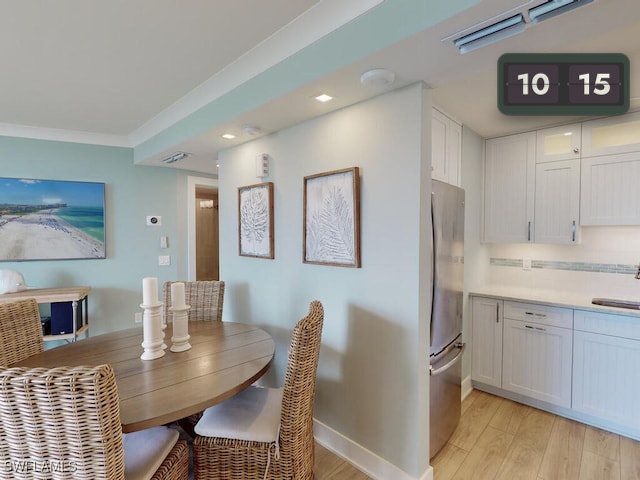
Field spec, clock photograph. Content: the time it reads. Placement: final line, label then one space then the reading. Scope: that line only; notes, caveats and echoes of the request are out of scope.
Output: 10:15
